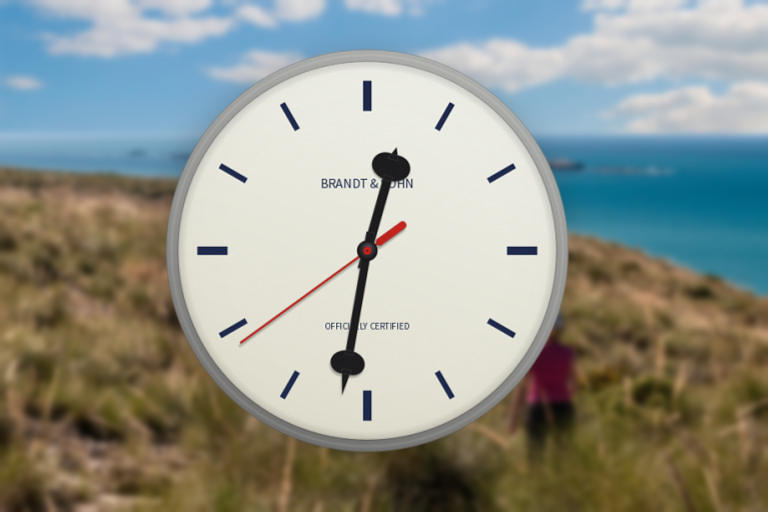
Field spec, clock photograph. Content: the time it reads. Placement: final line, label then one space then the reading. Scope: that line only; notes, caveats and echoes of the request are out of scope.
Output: 12:31:39
